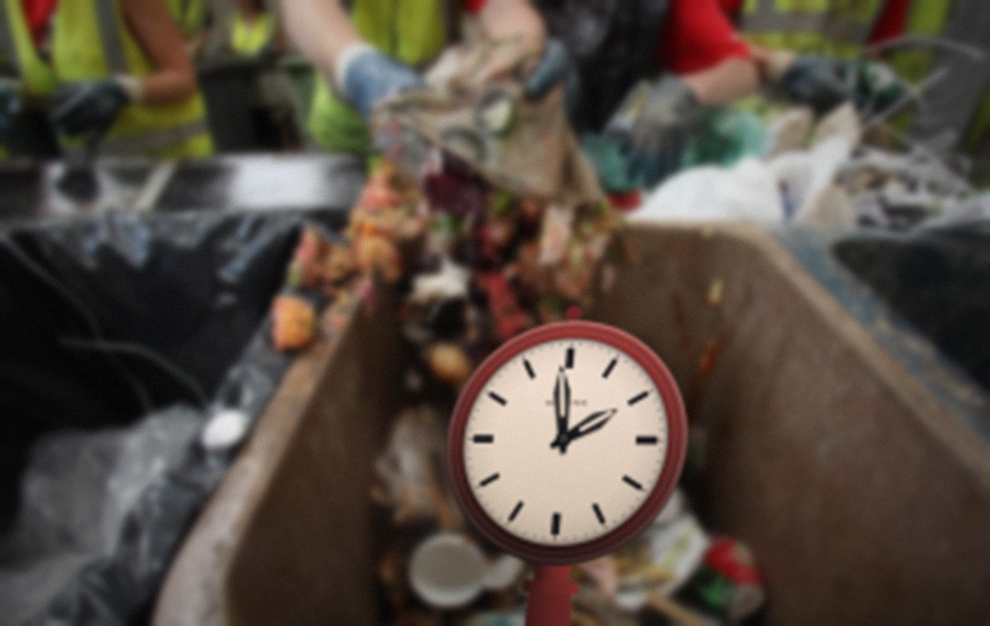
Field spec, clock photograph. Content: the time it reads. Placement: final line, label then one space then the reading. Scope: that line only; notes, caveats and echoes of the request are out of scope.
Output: 1:59
